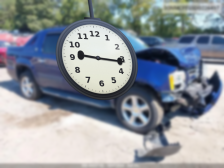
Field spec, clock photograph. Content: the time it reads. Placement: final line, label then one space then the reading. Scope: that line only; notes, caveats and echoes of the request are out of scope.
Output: 9:16
